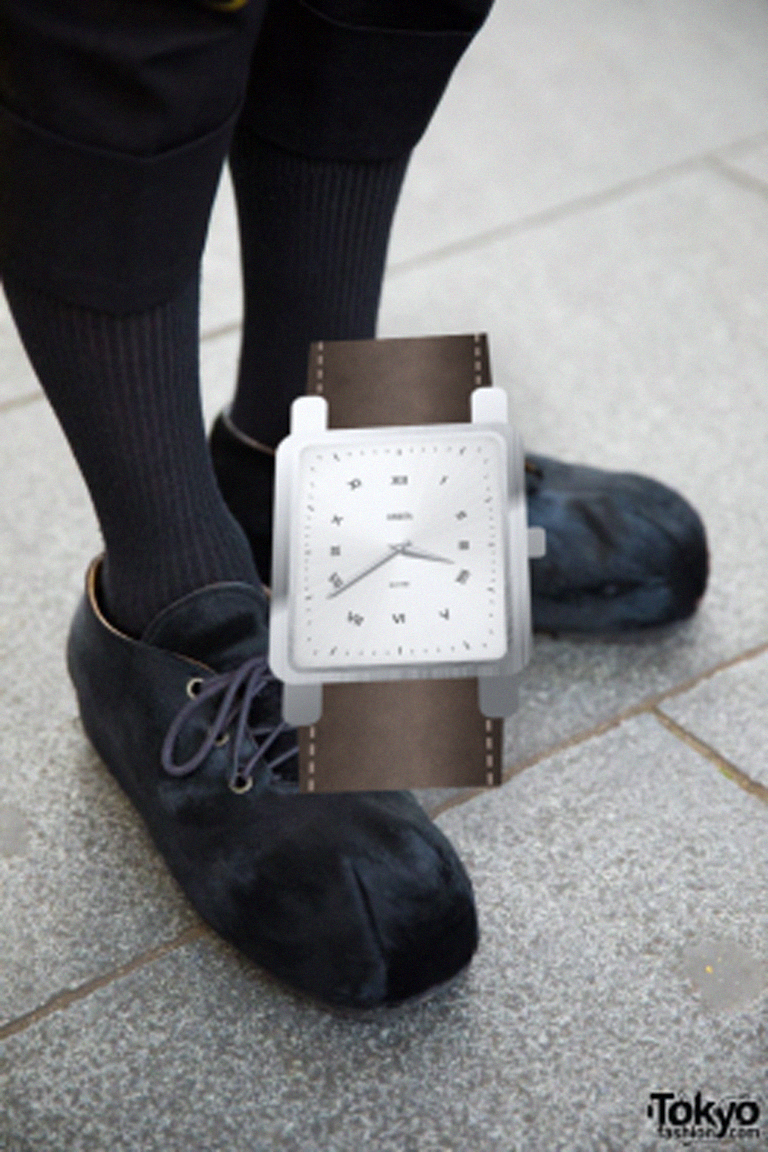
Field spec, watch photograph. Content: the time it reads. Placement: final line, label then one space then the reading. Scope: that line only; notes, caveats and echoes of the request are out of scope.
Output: 3:39
